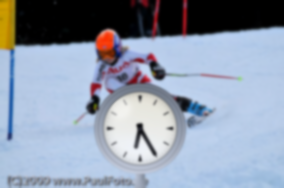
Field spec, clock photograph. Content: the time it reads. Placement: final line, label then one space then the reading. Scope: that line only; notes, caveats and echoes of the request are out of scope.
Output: 6:25
